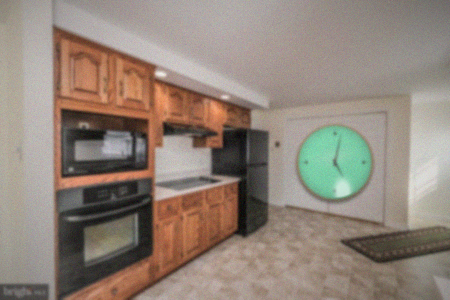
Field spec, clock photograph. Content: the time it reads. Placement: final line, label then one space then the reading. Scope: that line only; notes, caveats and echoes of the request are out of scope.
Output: 5:02
